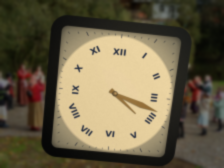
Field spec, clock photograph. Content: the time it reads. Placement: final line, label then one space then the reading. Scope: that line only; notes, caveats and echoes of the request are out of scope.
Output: 4:18
